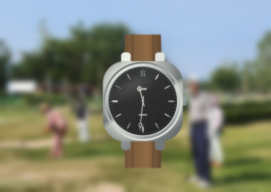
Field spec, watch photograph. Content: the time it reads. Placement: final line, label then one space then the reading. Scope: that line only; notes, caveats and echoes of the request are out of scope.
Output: 11:31
